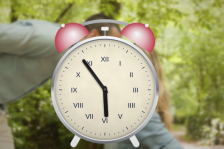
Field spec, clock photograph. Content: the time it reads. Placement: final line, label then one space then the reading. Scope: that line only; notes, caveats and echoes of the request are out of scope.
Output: 5:54
